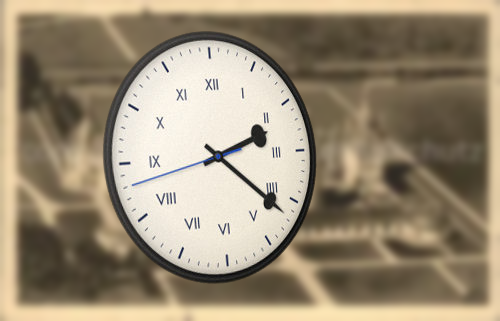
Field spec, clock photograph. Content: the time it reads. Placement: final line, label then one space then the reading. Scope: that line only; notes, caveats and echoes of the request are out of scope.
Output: 2:21:43
